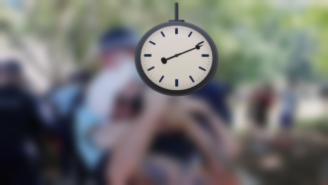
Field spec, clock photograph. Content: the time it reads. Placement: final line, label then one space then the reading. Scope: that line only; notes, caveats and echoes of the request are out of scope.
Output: 8:11
